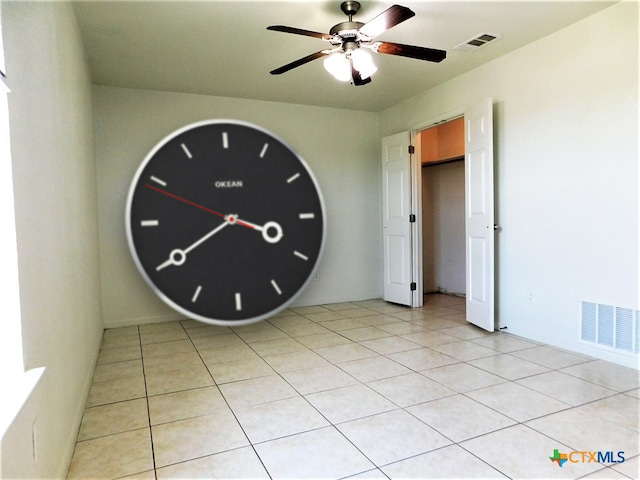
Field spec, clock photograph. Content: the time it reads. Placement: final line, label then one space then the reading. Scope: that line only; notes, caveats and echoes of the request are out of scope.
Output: 3:39:49
